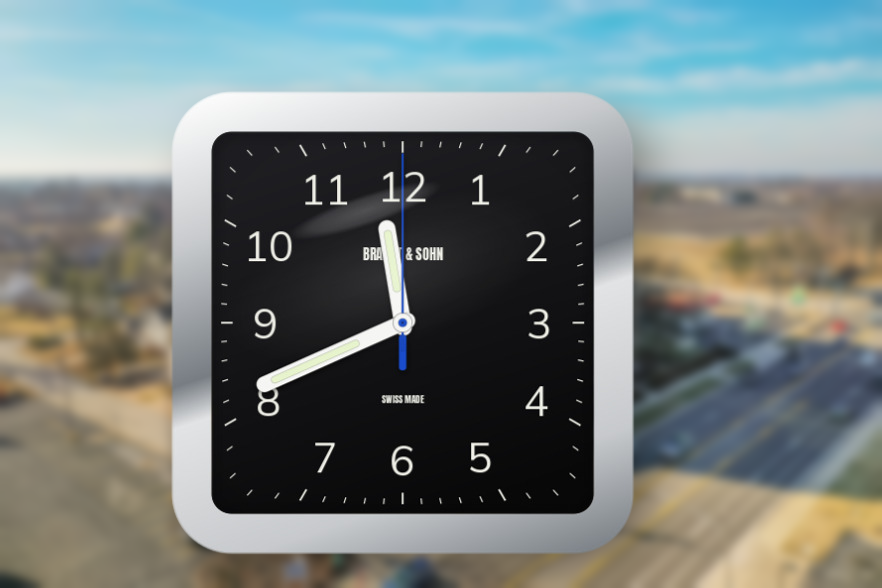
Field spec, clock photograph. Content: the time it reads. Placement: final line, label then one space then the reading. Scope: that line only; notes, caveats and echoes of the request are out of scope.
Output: 11:41:00
